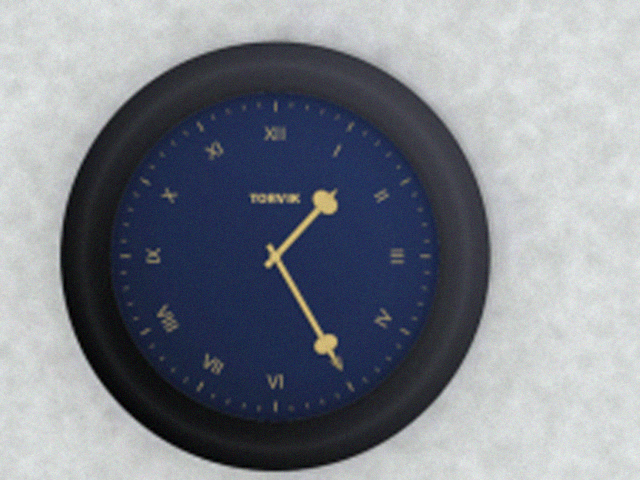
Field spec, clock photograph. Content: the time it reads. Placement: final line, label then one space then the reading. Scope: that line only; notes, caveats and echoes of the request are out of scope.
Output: 1:25
